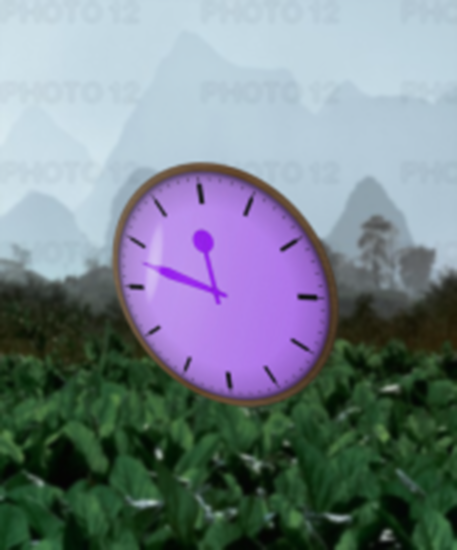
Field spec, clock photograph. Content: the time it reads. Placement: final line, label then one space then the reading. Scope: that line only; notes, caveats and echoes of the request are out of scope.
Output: 11:48
